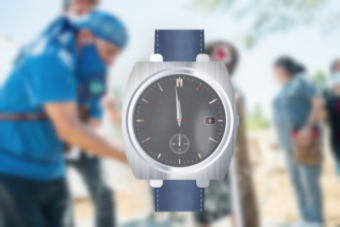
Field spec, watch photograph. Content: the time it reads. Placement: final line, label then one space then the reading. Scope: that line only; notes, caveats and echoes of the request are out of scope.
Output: 11:59
